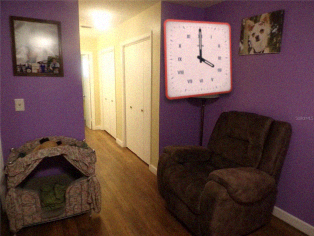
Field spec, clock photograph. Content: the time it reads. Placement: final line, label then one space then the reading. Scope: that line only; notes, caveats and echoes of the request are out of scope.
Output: 4:00
